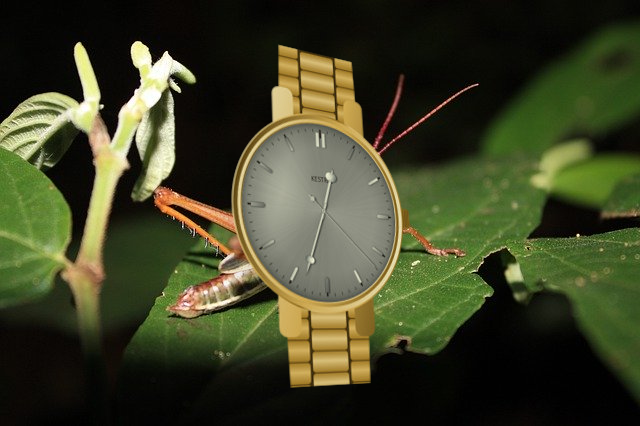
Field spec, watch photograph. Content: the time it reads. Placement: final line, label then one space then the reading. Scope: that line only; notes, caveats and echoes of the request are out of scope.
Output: 12:33:22
